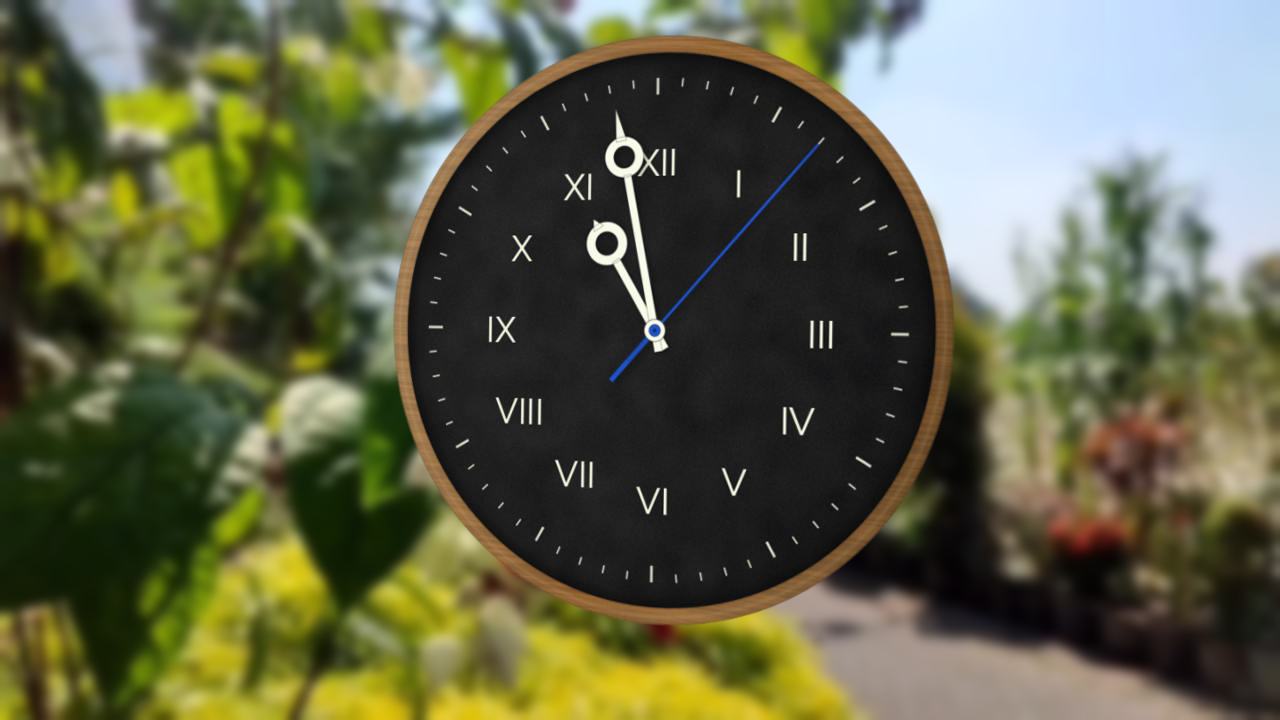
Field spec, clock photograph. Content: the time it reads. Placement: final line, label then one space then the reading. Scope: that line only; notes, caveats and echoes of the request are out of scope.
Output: 10:58:07
